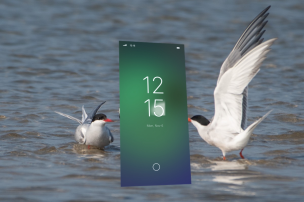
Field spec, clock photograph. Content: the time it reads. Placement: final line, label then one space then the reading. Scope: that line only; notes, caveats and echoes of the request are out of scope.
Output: 12:15
